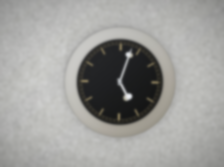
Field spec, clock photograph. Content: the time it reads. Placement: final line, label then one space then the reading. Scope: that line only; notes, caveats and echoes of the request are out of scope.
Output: 5:03
